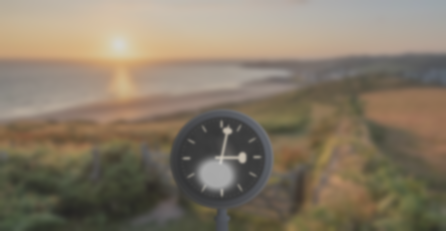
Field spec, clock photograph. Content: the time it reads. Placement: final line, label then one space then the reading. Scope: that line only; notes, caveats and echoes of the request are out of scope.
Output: 3:02
